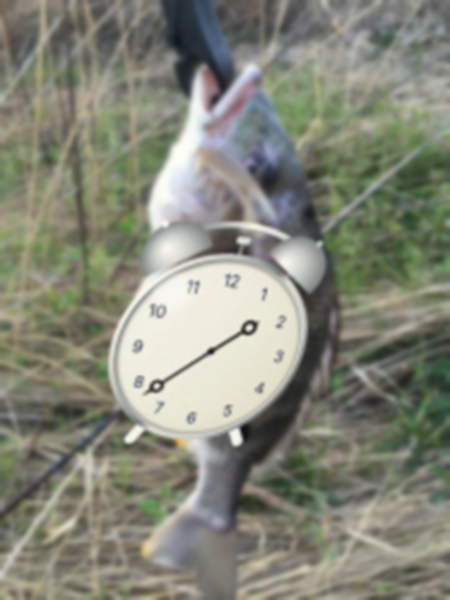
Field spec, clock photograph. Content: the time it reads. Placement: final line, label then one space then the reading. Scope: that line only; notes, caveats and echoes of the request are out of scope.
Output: 1:38
